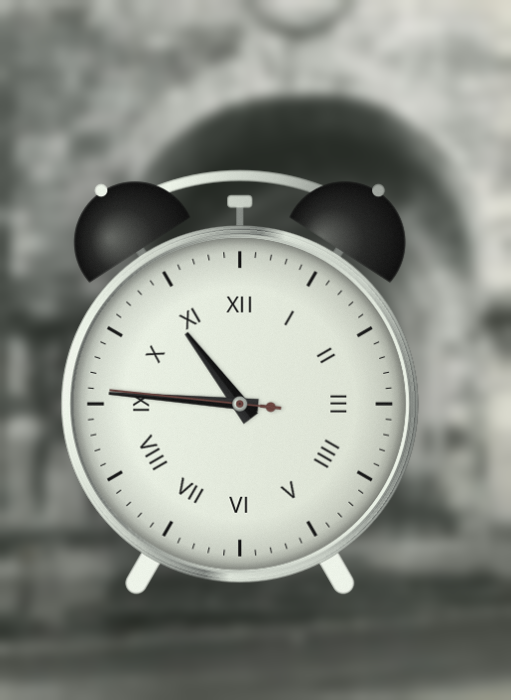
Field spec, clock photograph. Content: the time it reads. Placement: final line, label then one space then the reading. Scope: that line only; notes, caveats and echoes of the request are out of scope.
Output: 10:45:46
